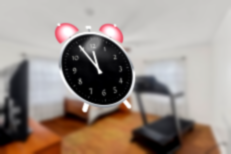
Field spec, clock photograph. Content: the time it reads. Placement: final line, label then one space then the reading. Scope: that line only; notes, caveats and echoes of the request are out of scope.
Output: 11:55
